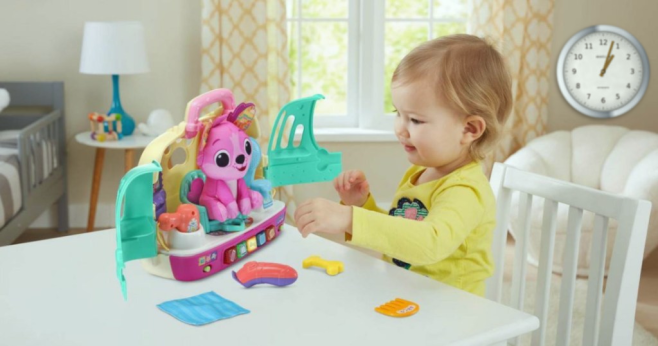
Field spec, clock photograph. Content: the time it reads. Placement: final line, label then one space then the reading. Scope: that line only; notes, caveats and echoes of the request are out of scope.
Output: 1:03
